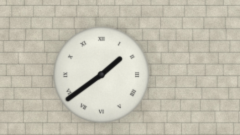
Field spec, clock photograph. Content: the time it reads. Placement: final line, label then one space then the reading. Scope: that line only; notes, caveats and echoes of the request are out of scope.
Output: 1:39
